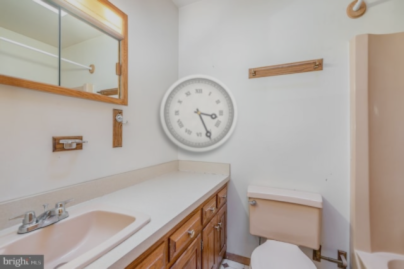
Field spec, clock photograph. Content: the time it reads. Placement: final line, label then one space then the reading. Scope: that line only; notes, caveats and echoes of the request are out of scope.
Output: 3:26
